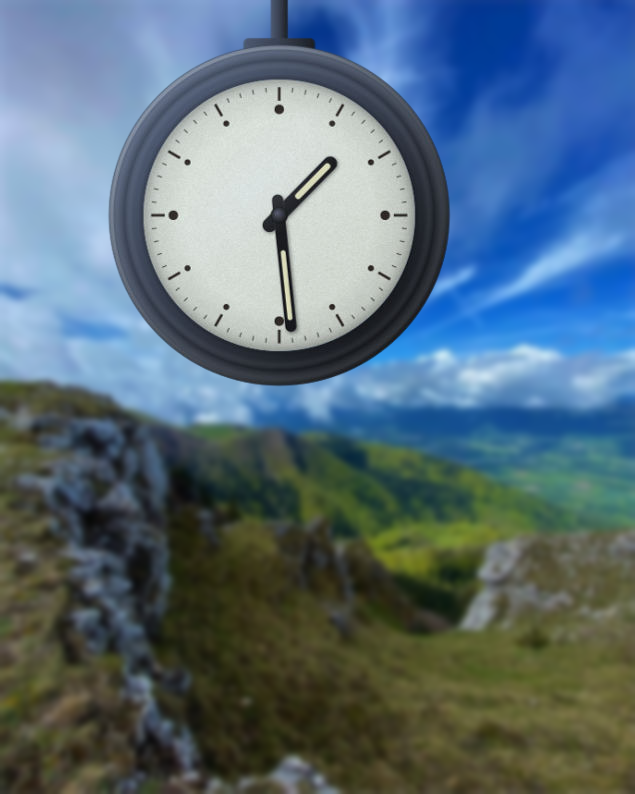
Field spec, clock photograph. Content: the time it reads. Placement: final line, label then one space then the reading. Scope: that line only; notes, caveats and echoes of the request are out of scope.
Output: 1:29
